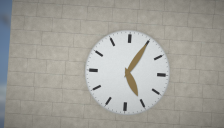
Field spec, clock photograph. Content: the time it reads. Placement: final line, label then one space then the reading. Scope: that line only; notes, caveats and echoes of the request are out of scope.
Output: 5:05
